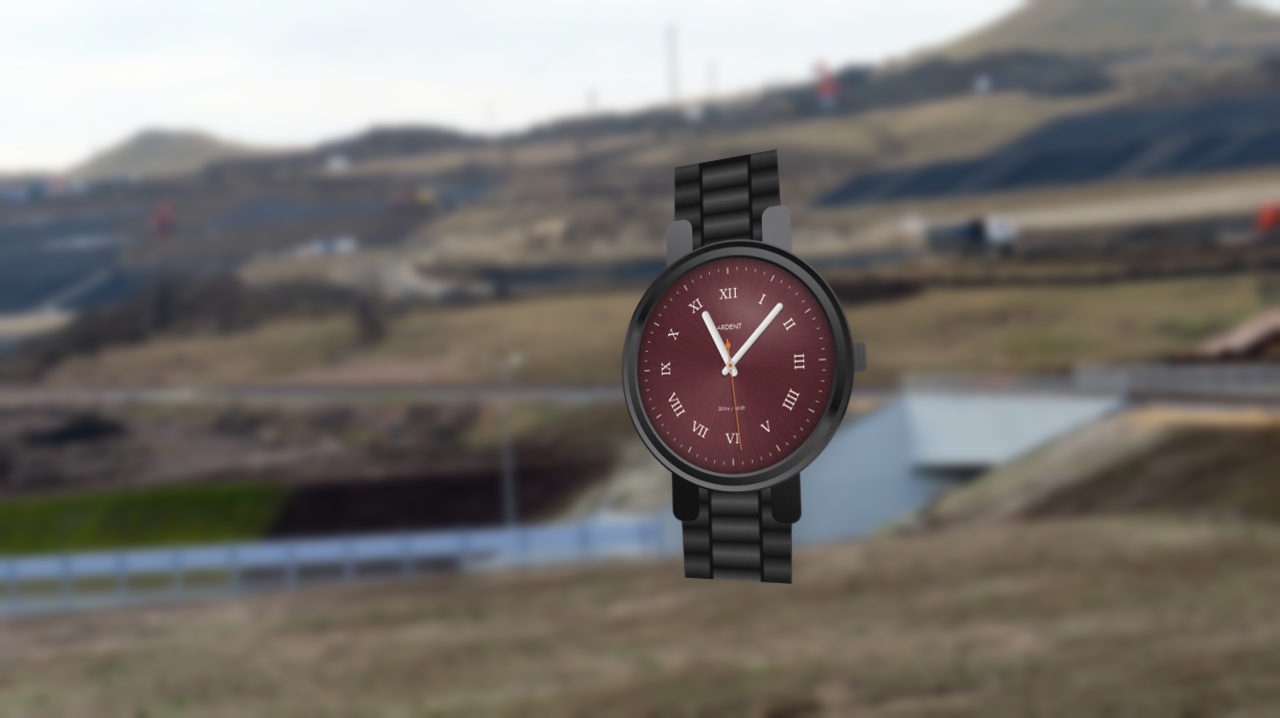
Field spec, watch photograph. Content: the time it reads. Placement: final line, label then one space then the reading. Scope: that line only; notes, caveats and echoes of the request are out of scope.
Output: 11:07:29
